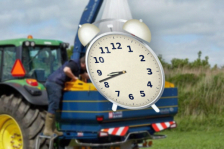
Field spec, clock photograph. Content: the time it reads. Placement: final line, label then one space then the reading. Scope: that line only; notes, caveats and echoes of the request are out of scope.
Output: 8:42
